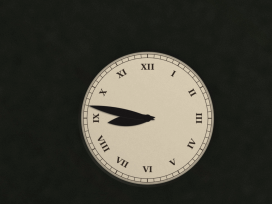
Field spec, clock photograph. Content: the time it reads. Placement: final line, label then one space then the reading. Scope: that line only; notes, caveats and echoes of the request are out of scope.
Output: 8:47
